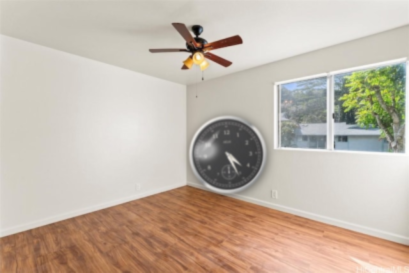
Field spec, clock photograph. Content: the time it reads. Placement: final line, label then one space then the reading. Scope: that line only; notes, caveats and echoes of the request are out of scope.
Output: 4:26
